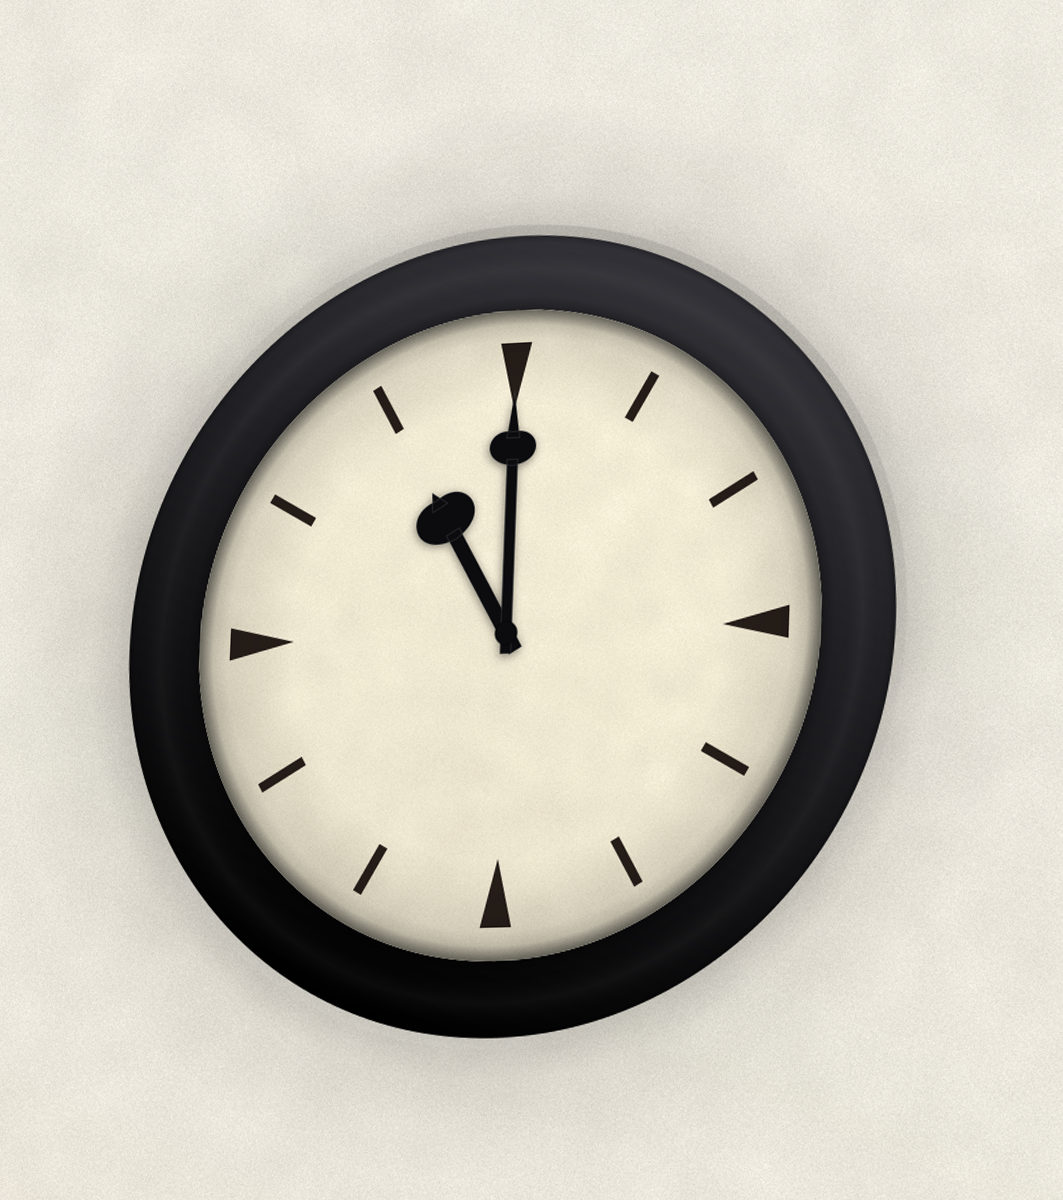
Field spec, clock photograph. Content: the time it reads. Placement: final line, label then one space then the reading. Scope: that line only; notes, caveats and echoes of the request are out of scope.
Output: 11:00
